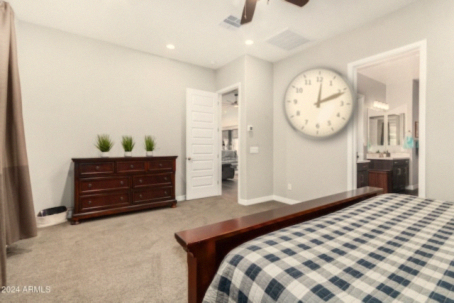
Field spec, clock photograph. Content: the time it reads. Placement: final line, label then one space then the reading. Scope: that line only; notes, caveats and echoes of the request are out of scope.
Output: 12:11
